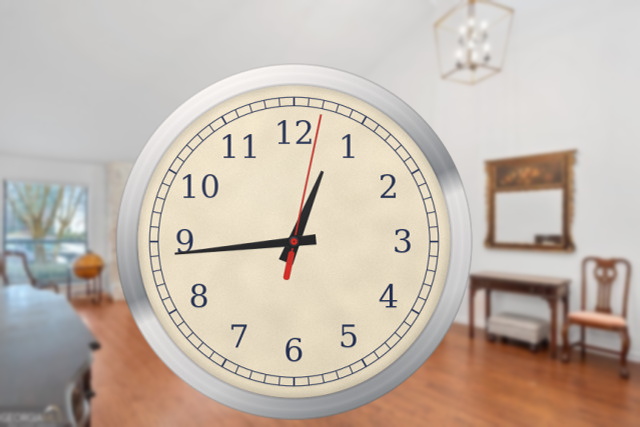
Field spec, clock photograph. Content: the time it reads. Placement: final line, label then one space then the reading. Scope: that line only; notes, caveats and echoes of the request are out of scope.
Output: 12:44:02
